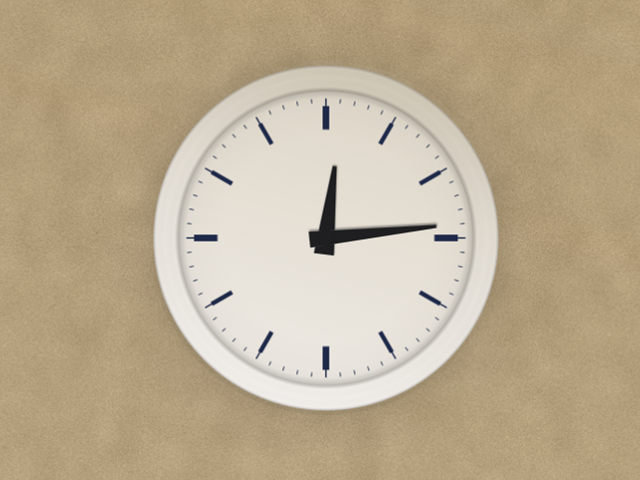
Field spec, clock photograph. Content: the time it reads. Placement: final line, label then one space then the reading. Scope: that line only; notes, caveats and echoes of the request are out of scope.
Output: 12:14
